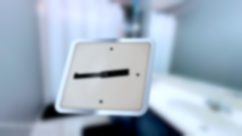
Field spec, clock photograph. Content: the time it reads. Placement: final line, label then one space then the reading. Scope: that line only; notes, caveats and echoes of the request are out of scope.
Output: 2:44
